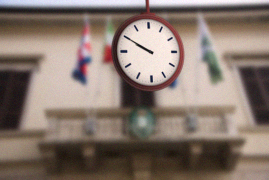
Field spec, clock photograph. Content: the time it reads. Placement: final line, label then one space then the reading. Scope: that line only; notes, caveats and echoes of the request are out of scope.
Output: 9:50
